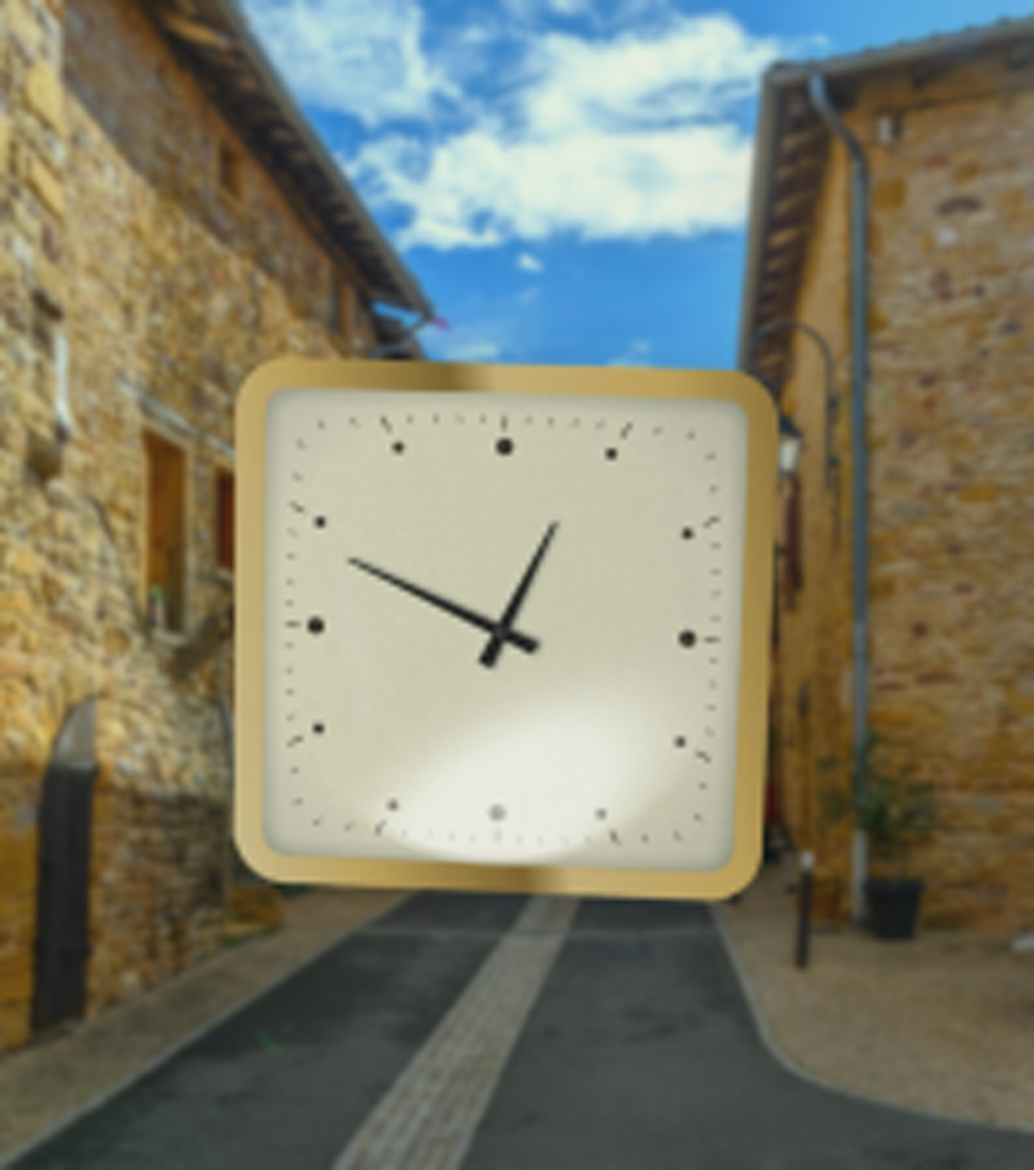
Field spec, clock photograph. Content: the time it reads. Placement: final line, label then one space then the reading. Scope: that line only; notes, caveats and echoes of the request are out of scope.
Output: 12:49
